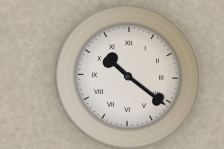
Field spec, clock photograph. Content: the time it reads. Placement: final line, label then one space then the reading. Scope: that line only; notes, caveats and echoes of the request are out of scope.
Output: 10:21
